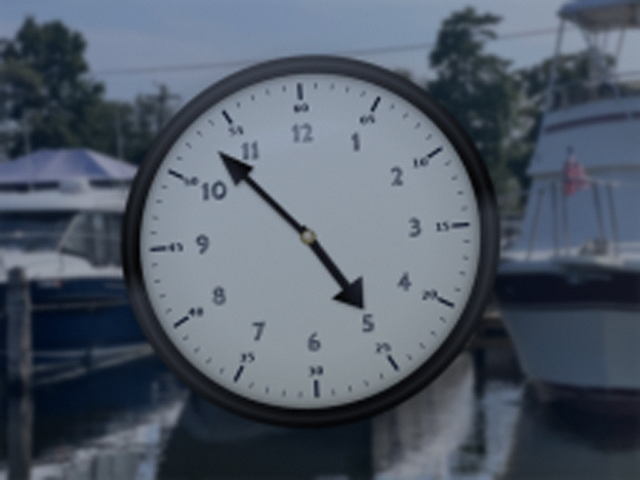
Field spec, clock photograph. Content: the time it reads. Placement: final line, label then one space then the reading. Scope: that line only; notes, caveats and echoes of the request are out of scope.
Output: 4:53
